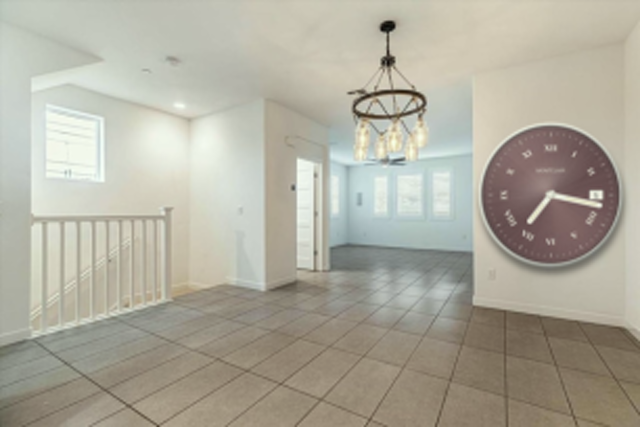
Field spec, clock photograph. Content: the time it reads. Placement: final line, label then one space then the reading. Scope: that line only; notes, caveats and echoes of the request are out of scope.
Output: 7:17
